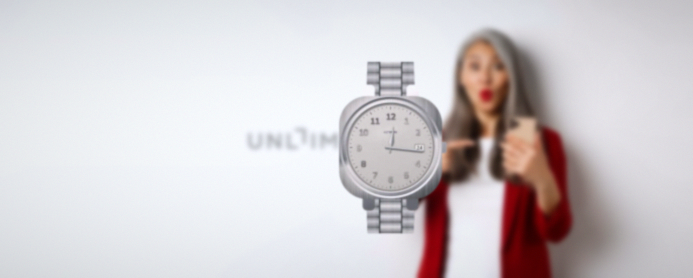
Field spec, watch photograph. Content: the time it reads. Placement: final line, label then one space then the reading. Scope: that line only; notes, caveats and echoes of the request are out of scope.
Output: 12:16
